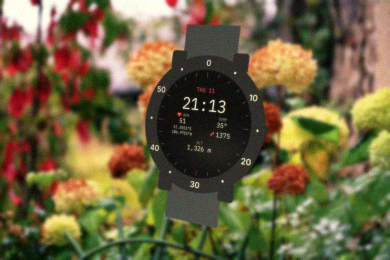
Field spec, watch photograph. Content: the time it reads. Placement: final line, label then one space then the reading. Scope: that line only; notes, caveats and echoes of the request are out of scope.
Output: 21:13
